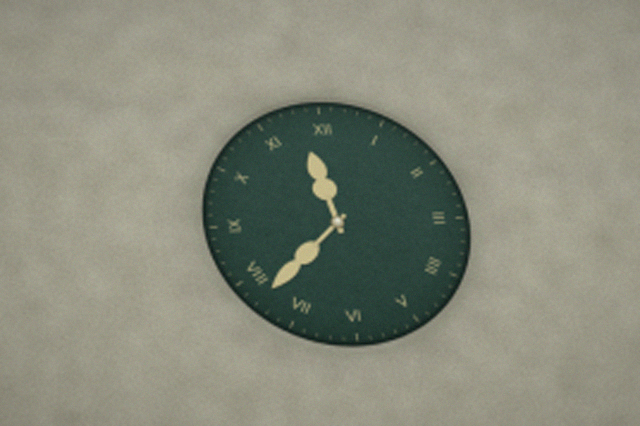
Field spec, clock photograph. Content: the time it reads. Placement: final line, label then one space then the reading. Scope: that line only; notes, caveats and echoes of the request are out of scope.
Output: 11:38
